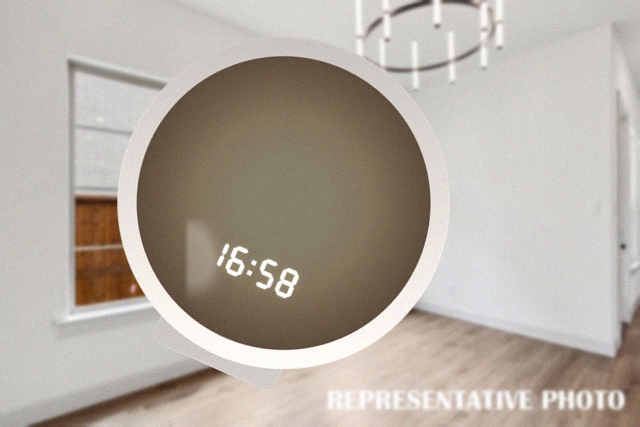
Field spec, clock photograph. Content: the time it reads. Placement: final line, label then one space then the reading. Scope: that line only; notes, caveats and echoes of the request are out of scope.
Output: 16:58
